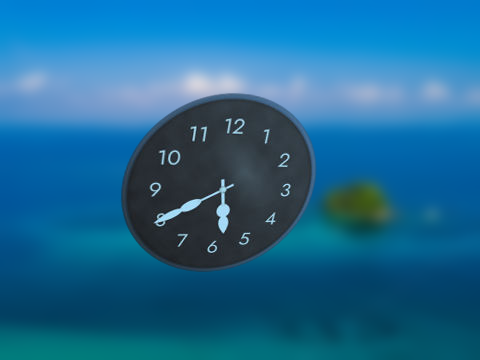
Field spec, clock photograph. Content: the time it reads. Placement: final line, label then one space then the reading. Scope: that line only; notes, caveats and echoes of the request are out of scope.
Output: 5:40
